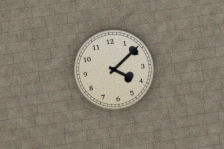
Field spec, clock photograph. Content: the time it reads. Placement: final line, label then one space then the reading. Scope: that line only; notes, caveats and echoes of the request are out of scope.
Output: 4:09
